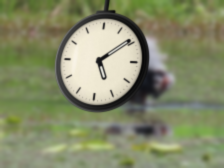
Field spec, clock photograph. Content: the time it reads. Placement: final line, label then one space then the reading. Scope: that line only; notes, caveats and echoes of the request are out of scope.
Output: 5:09
